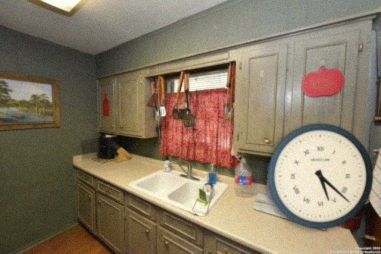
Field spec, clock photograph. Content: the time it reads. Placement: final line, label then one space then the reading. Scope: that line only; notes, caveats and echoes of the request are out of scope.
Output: 5:22
